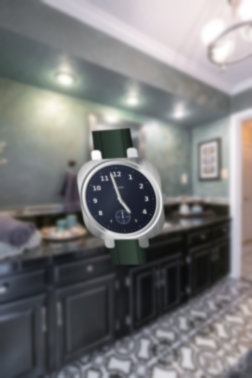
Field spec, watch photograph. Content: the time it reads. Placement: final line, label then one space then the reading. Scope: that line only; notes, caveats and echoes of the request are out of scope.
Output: 4:58
